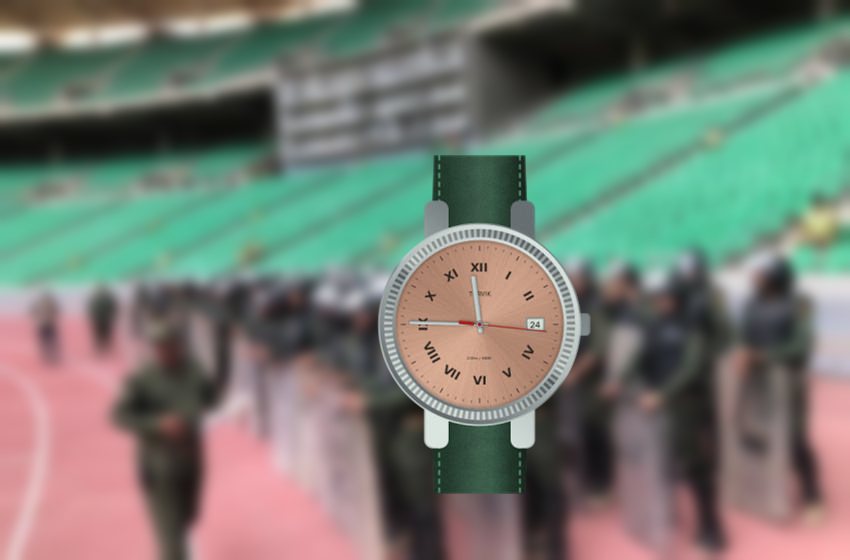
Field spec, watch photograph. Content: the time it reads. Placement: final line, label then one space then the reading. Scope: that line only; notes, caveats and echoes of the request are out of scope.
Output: 11:45:16
